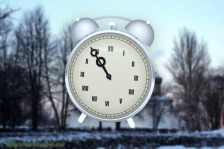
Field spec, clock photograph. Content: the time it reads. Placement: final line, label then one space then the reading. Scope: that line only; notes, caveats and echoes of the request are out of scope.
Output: 10:54
